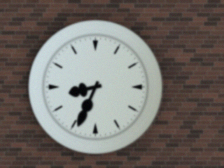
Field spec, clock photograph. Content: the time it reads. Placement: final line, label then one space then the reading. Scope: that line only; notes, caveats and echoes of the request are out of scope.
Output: 8:34
